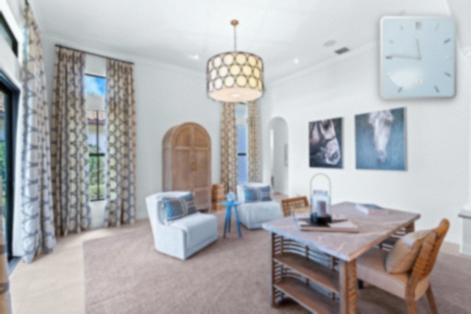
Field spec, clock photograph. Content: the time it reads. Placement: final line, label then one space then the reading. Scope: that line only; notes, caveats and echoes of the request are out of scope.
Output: 11:46
